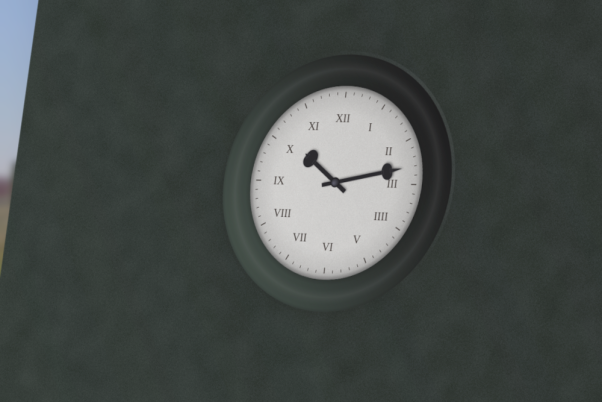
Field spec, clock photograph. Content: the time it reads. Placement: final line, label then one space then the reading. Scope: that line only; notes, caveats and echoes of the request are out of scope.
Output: 10:13
